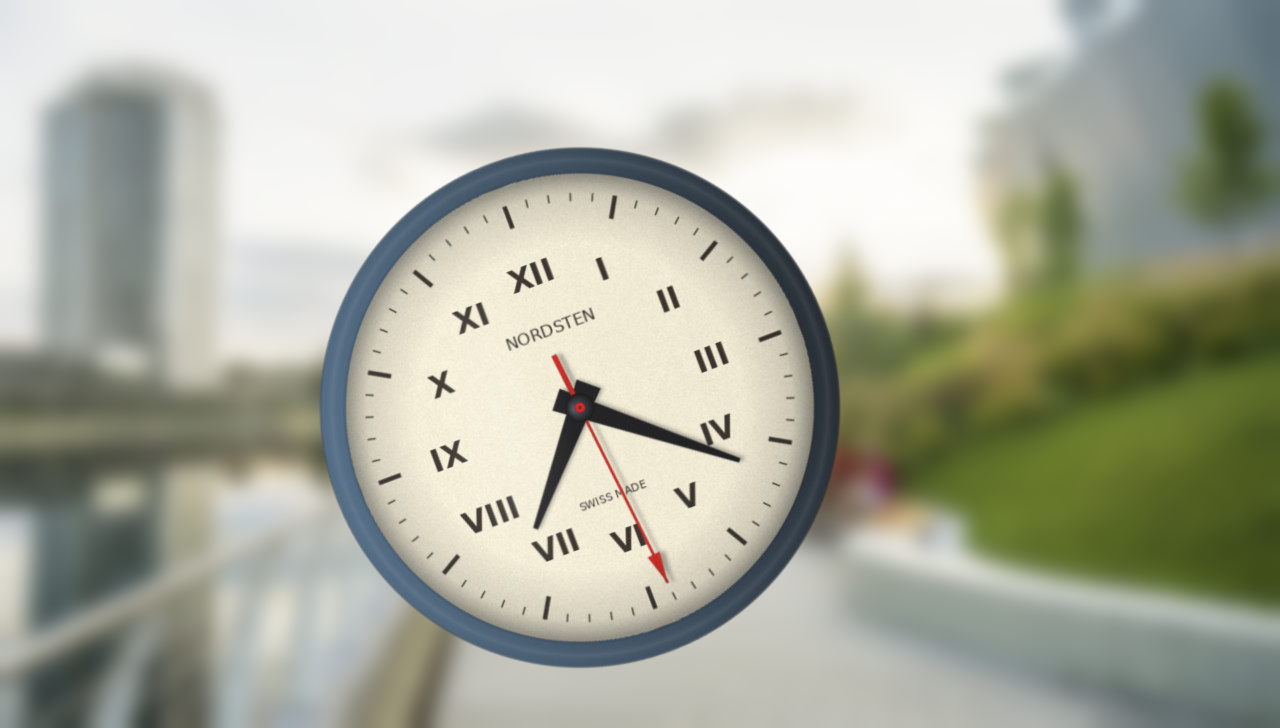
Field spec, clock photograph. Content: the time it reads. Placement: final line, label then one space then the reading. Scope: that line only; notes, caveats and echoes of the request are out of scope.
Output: 7:21:29
